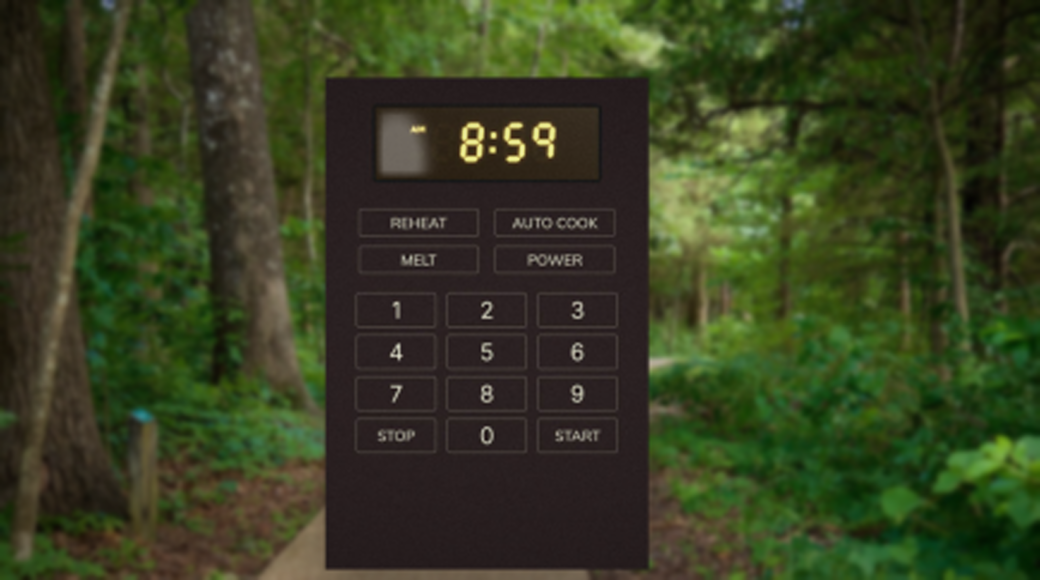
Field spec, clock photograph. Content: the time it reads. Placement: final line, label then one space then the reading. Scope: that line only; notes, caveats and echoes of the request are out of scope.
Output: 8:59
